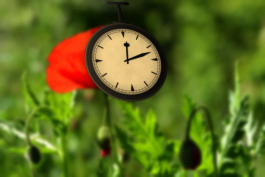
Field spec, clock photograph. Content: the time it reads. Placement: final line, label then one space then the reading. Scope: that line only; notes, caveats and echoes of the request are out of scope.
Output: 12:12
